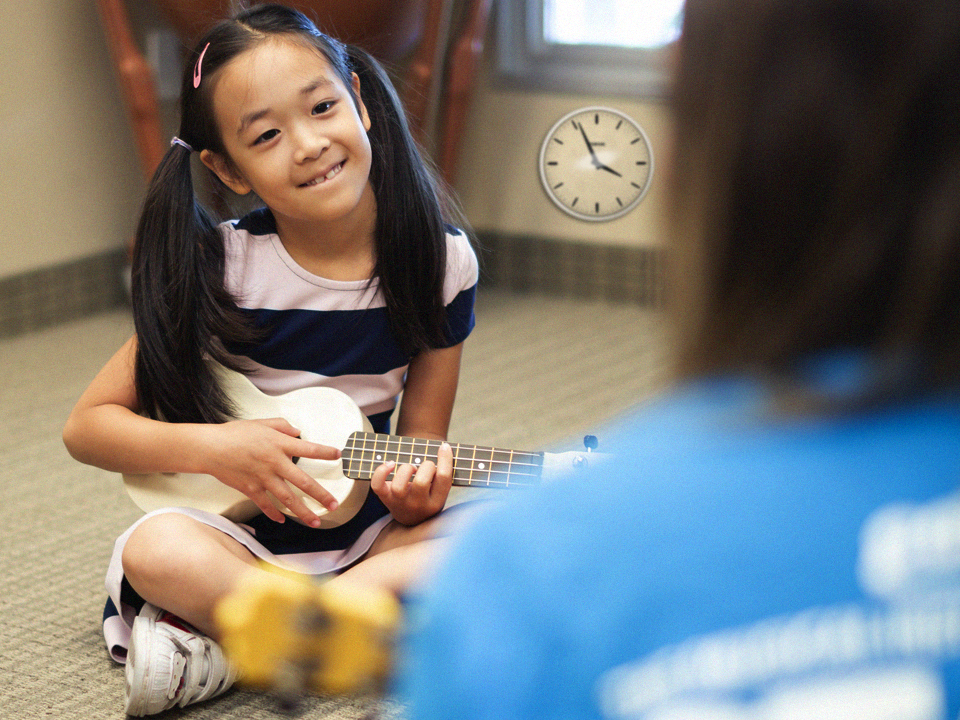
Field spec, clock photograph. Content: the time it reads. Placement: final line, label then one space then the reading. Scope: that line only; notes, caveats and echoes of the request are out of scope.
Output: 3:56
